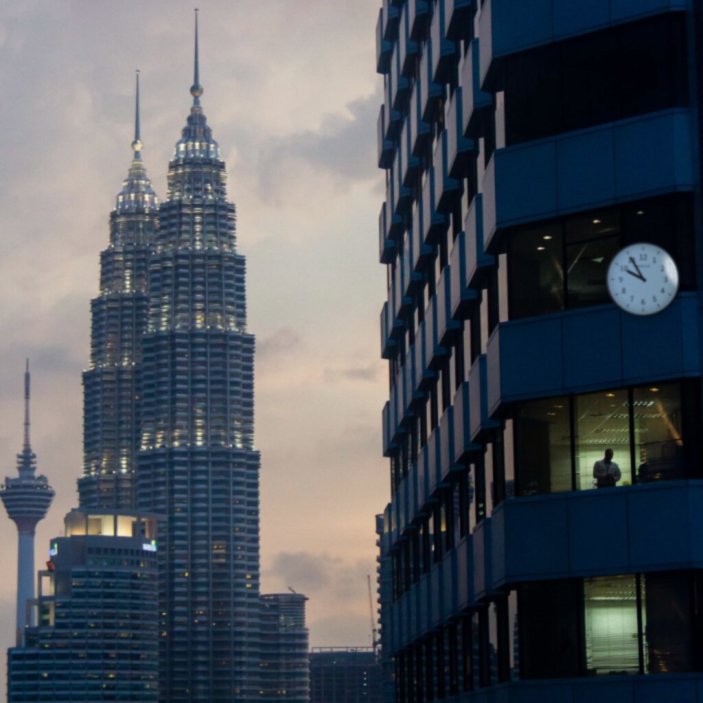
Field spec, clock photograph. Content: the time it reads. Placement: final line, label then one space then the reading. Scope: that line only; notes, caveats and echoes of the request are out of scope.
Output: 9:55
